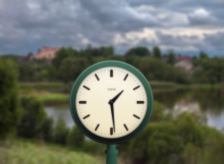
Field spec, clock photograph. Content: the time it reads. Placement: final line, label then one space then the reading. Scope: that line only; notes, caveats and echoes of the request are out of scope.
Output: 1:29
